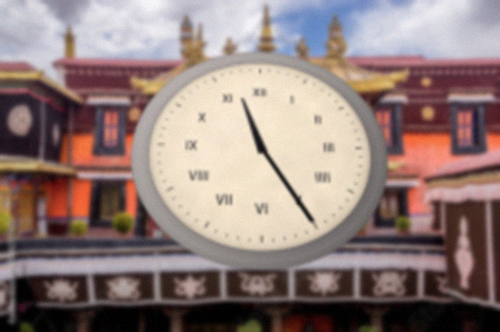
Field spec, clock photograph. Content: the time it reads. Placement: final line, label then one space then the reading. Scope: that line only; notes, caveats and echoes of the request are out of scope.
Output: 11:25
